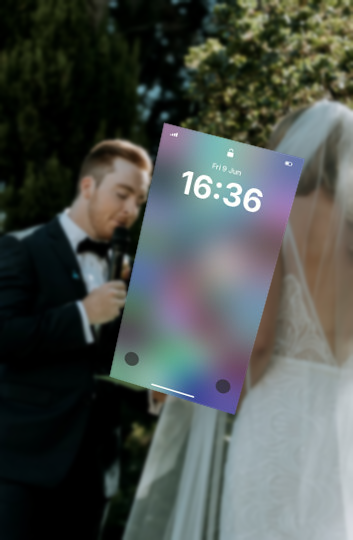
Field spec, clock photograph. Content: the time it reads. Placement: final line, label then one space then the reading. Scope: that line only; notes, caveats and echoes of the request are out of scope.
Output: 16:36
